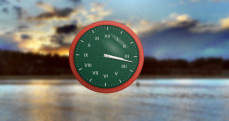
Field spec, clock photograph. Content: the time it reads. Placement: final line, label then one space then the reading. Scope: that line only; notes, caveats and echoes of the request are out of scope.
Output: 3:17
